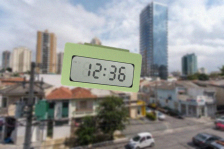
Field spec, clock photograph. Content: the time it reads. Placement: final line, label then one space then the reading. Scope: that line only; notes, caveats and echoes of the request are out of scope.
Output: 12:36
